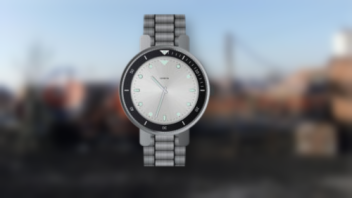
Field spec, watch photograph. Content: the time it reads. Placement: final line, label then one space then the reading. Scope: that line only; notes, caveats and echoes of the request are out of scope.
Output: 10:33
